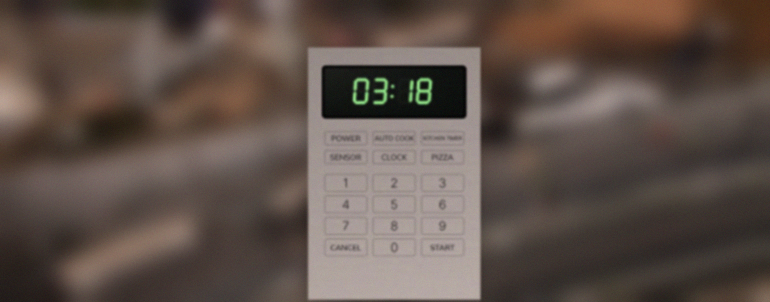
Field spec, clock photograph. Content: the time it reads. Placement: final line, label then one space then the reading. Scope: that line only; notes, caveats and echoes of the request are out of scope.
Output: 3:18
